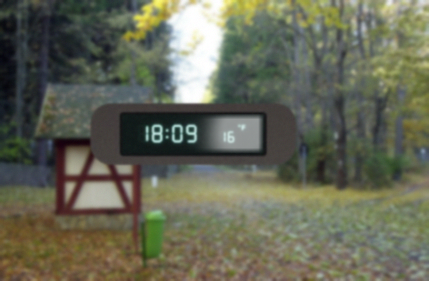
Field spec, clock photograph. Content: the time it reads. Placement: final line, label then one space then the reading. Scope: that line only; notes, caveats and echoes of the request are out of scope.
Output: 18:09
